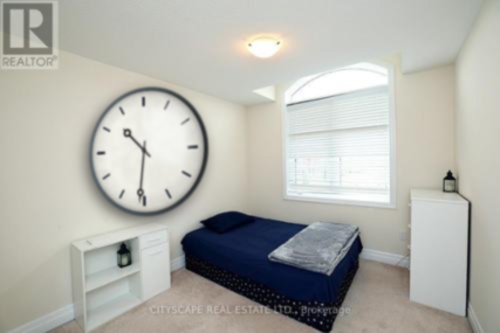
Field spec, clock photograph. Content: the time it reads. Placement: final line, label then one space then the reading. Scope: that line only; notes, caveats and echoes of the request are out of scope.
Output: 10:31
